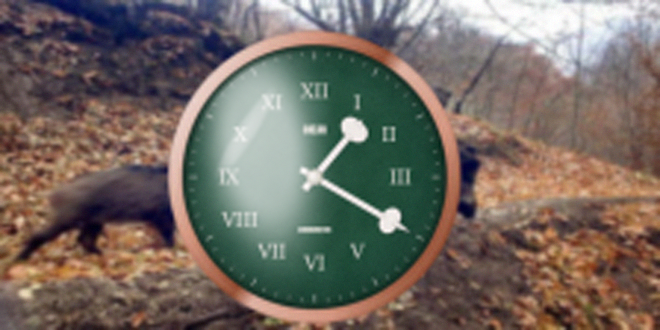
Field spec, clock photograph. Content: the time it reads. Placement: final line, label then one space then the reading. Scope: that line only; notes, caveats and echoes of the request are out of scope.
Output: 1:20
